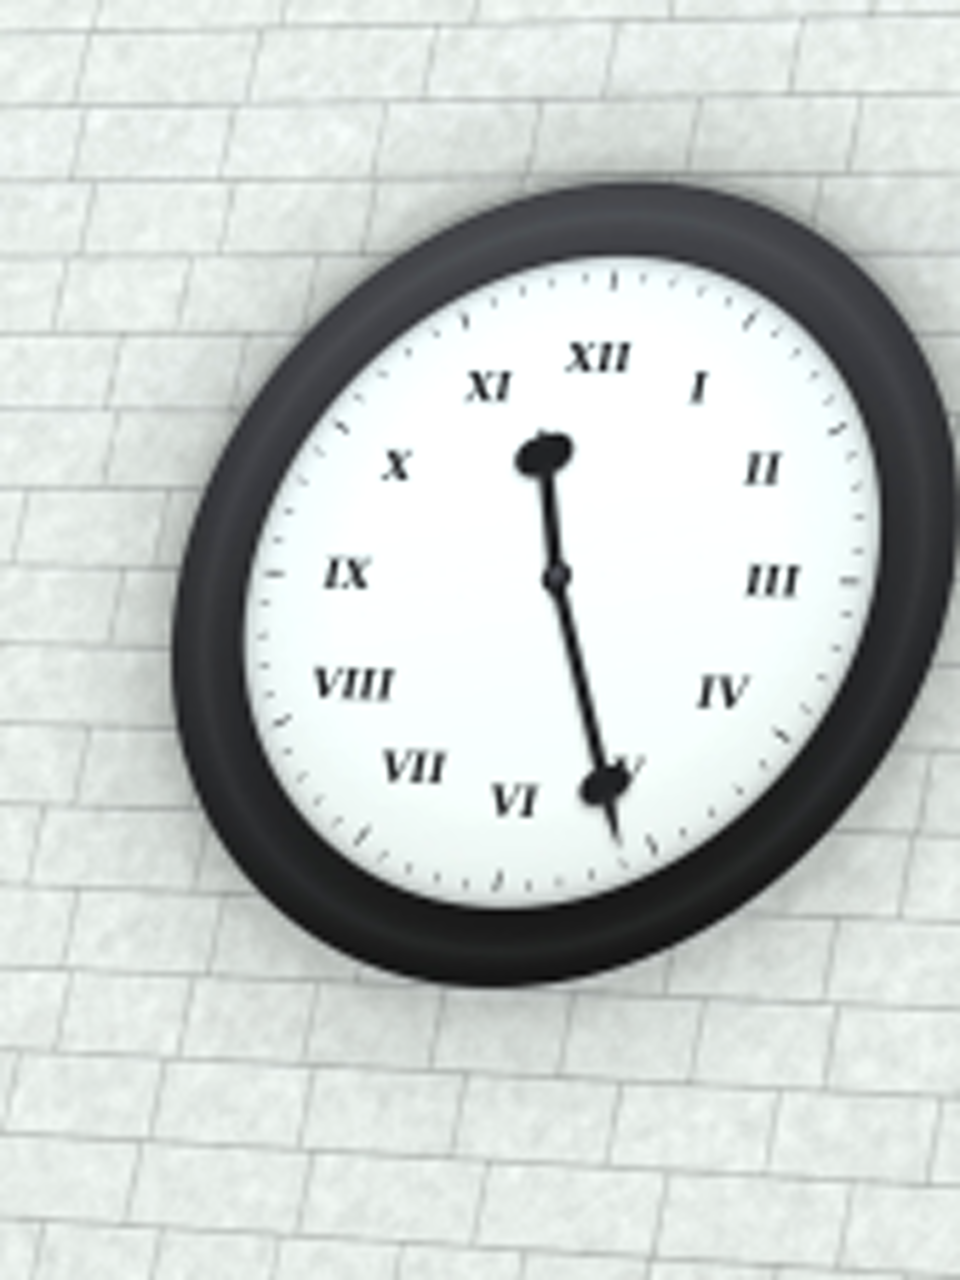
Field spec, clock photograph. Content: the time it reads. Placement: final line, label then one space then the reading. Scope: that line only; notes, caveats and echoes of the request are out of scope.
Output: 11:26
